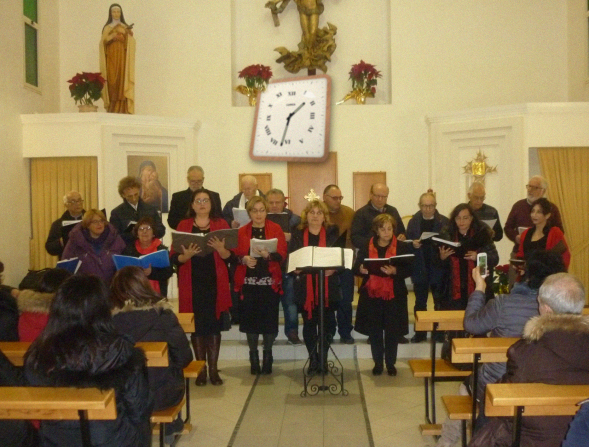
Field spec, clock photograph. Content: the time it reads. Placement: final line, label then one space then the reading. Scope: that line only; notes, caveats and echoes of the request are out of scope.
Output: 1:32
